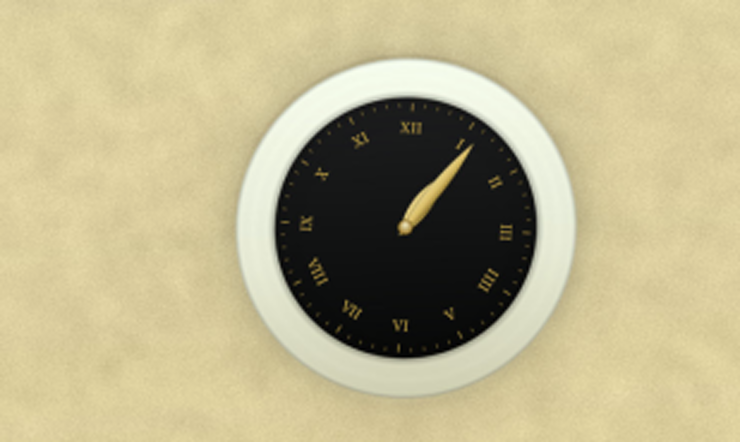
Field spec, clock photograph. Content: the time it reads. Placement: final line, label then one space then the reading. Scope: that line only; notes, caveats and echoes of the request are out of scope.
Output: 1:06
